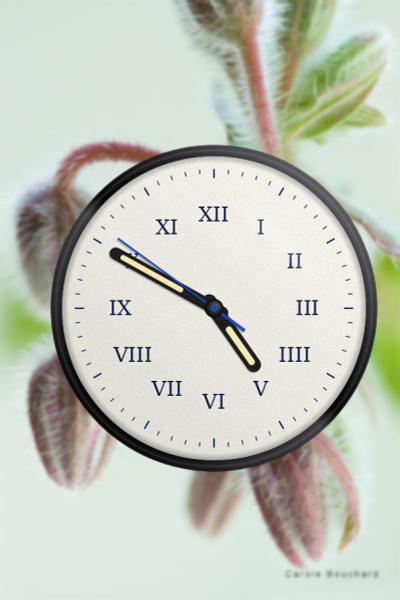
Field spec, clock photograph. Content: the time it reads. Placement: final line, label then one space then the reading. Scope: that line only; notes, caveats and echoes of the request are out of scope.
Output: 4:49:51
